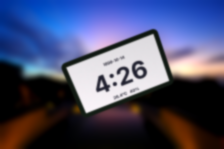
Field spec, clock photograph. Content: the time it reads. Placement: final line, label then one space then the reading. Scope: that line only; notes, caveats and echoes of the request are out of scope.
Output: 4:26
